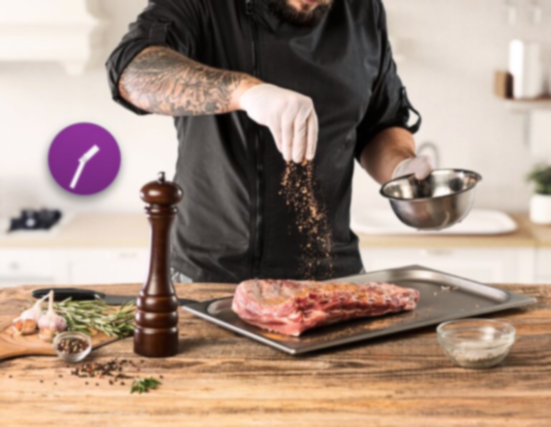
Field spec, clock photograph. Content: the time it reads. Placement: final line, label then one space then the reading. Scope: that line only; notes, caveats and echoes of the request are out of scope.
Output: 1:34
